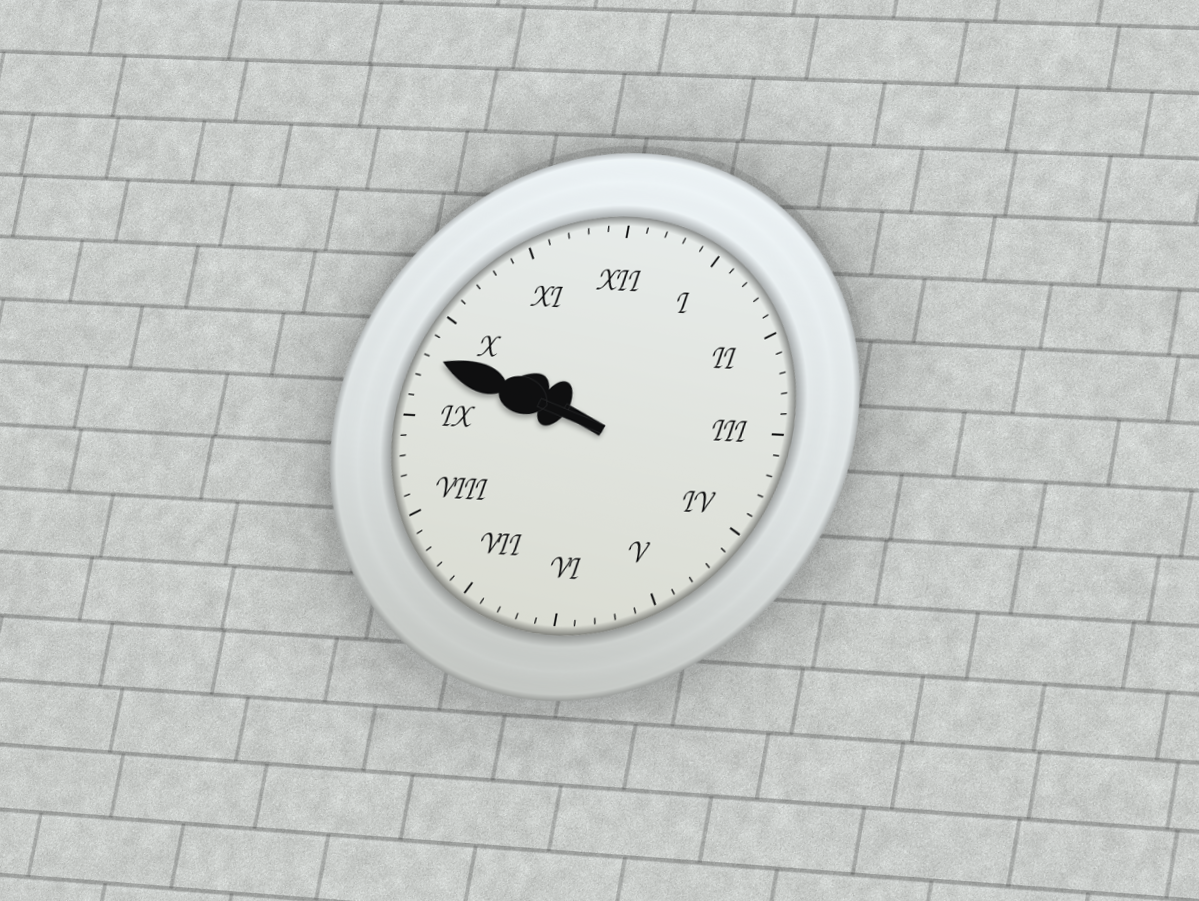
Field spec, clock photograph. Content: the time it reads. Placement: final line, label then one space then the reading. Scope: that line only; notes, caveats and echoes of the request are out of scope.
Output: 9:48
